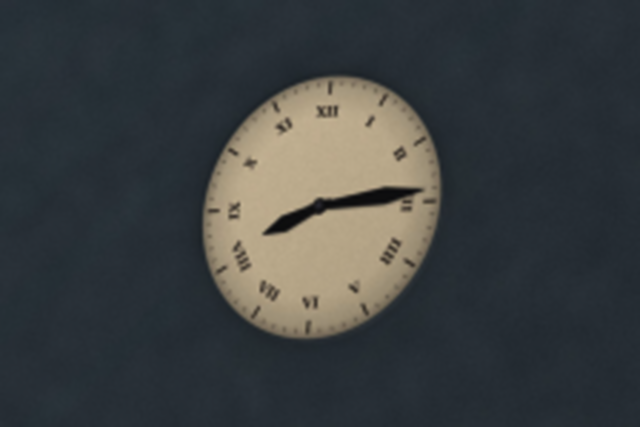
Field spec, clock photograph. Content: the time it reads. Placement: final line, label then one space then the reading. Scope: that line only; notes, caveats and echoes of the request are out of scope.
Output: 8:14
